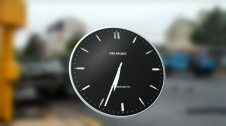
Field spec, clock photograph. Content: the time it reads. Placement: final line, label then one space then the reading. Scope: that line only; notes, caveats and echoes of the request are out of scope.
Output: 6:34
